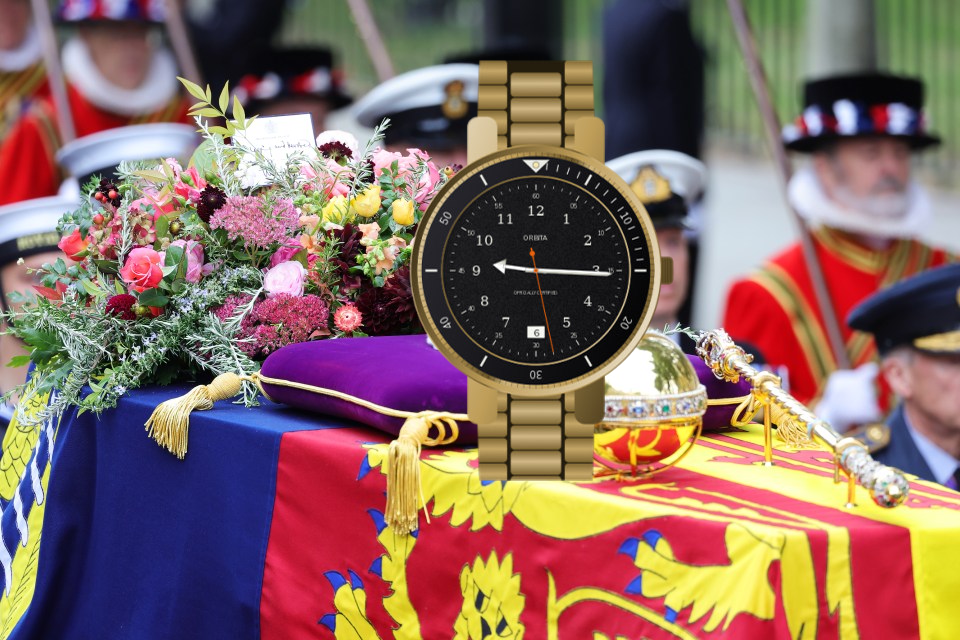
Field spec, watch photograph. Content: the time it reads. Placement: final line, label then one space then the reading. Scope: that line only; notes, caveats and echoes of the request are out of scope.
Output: 9:15:28
